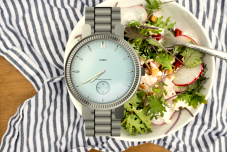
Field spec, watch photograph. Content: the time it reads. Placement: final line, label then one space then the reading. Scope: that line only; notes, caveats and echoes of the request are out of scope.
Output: 7:40
